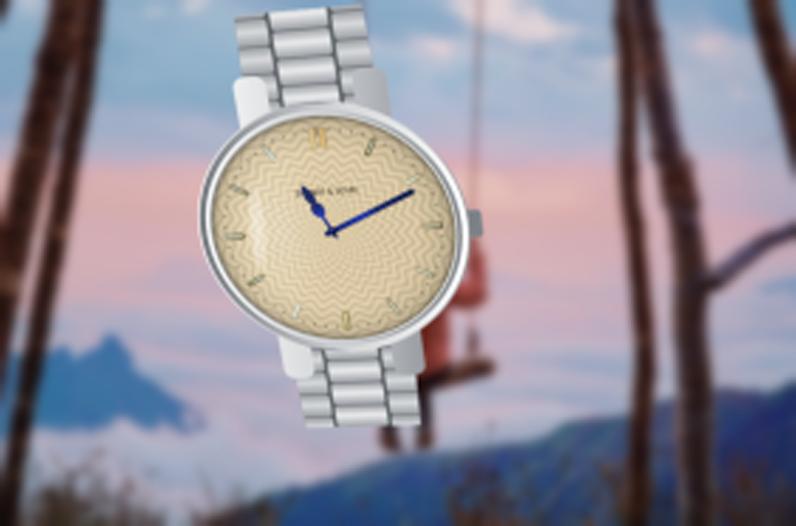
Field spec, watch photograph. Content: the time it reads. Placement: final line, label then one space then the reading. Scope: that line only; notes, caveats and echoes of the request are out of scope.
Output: 11:11
